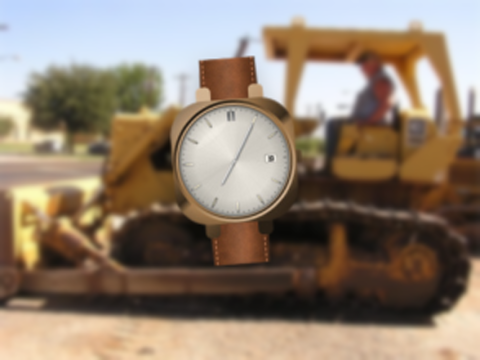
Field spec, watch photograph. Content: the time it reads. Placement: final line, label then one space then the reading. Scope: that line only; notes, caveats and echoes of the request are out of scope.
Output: 7:05
